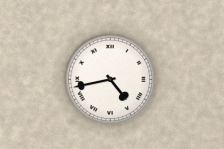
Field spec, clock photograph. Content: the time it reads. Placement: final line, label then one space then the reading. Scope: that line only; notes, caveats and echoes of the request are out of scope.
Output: 4:43
